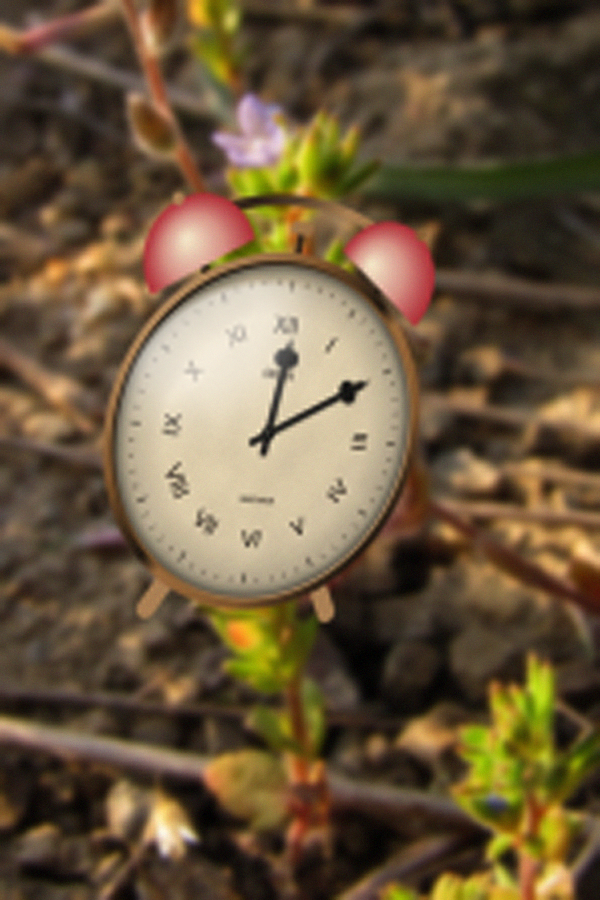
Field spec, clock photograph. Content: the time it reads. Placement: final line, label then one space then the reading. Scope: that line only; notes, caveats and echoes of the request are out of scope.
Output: 12:10
